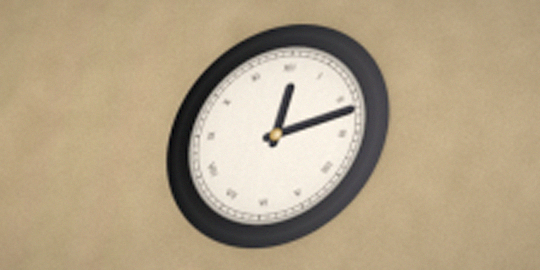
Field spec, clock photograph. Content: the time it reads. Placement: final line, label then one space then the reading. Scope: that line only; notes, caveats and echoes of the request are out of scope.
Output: 12:12
